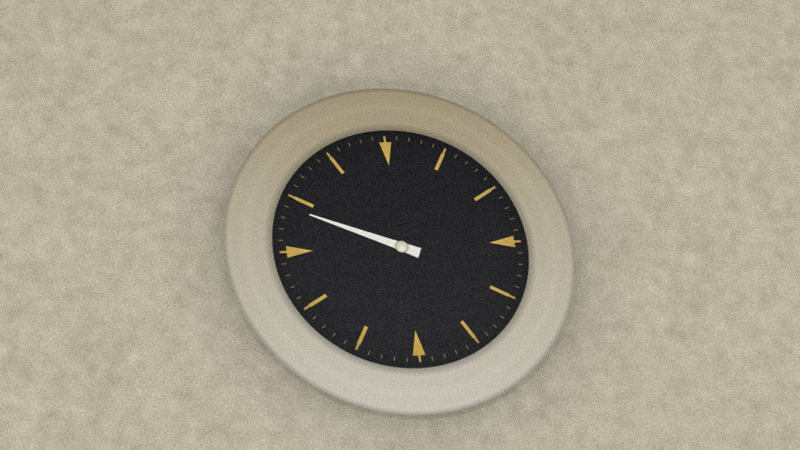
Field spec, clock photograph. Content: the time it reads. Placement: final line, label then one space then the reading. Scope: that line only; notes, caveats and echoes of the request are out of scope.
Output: 9:49
